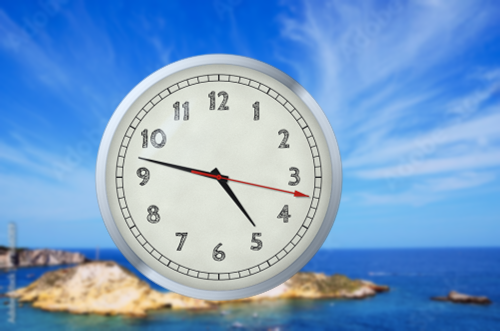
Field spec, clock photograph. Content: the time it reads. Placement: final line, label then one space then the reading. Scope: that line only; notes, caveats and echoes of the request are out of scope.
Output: 4:47:17
